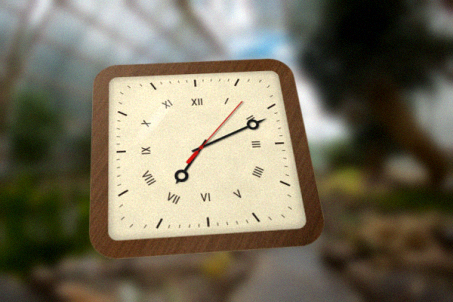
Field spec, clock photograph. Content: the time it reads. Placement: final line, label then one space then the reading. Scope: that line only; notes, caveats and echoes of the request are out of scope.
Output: 7:11:07
